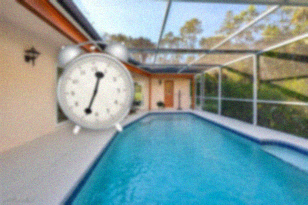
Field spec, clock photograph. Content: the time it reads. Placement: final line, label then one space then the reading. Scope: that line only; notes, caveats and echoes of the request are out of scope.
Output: 12:34
